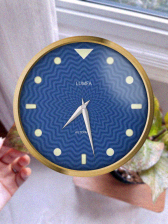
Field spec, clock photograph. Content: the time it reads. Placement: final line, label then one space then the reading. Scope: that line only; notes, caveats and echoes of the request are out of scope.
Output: 7:28
